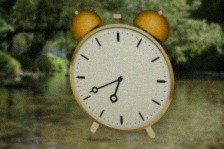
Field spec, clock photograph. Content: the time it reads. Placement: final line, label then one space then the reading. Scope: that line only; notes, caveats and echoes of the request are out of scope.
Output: 6:41
